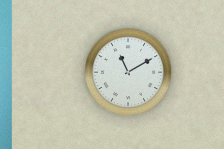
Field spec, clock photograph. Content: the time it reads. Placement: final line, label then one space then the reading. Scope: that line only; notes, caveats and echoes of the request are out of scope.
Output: 11:10
